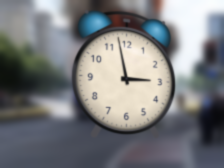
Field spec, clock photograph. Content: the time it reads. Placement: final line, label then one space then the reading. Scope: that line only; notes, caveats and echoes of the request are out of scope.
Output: 2:58
